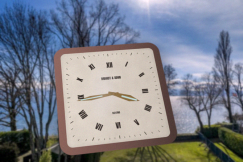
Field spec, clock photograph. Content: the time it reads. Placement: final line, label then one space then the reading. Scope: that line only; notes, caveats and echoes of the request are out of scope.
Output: 3:44
